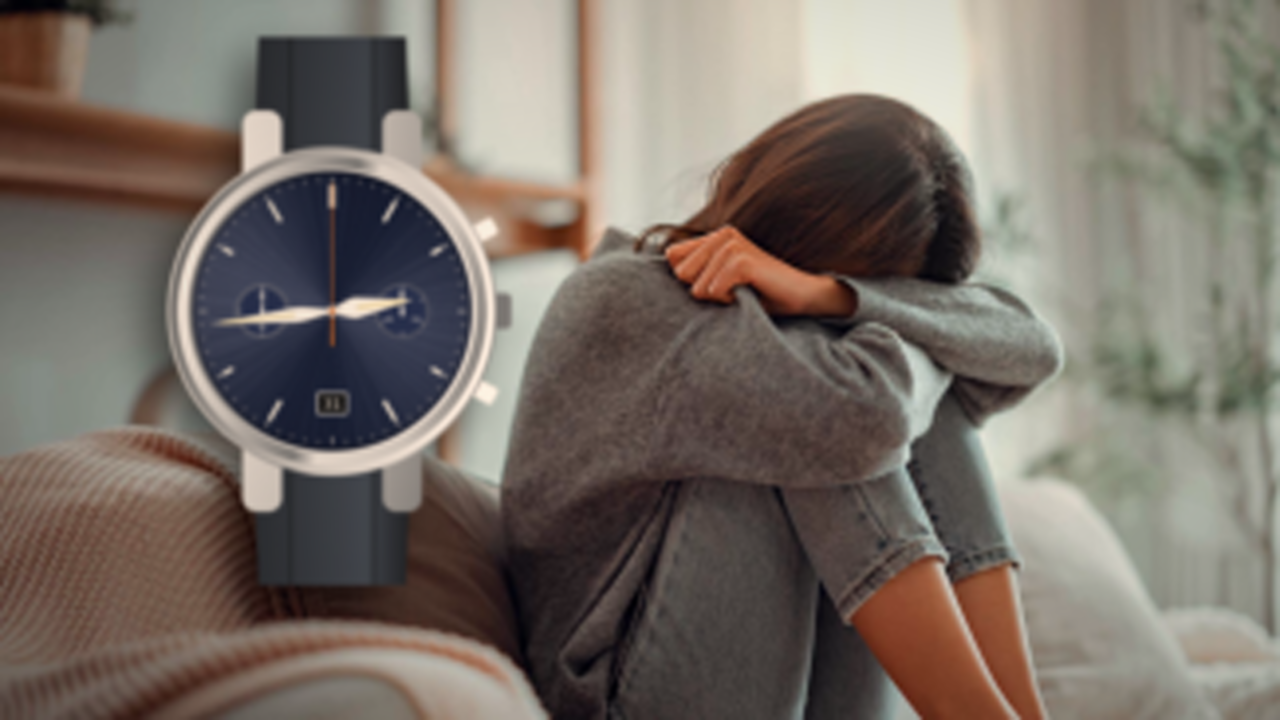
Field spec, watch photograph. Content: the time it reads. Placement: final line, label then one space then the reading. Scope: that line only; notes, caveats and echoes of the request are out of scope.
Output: 2:44
